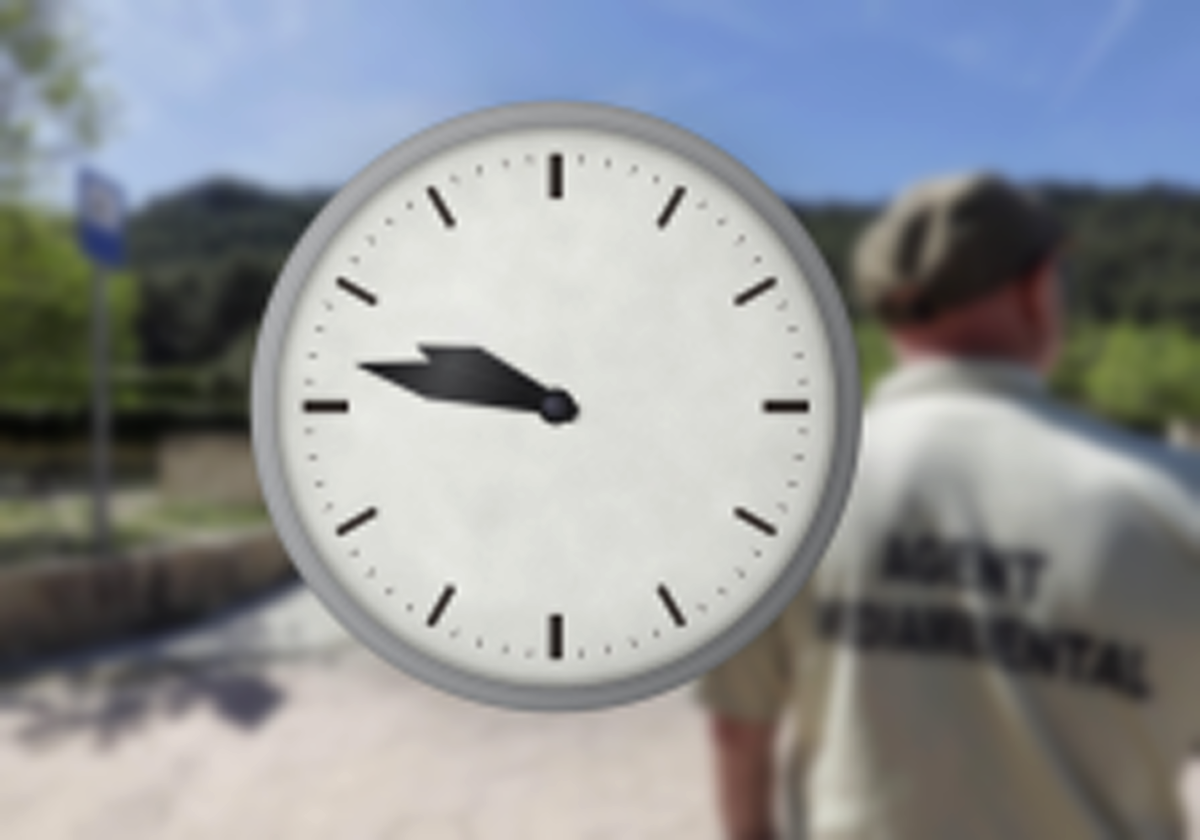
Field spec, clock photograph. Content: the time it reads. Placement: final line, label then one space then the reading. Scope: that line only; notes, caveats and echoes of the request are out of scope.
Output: 9:47
